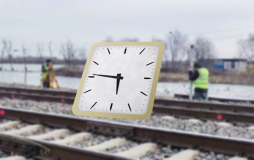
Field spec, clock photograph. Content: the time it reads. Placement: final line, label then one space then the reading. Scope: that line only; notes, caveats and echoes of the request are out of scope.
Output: 5:46
